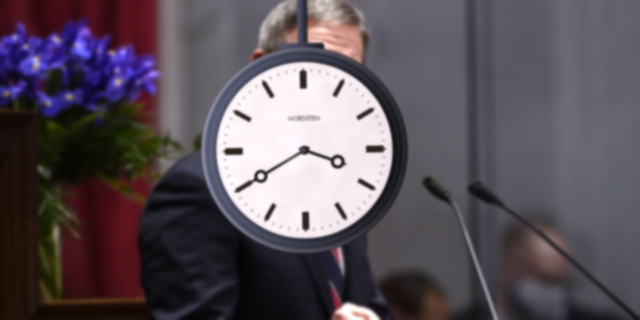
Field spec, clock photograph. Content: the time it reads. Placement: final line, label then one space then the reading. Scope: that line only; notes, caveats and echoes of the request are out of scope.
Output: 3:40
